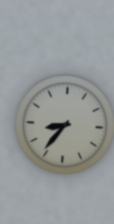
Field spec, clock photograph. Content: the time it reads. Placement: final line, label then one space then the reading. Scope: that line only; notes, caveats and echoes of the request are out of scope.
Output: 8:36
